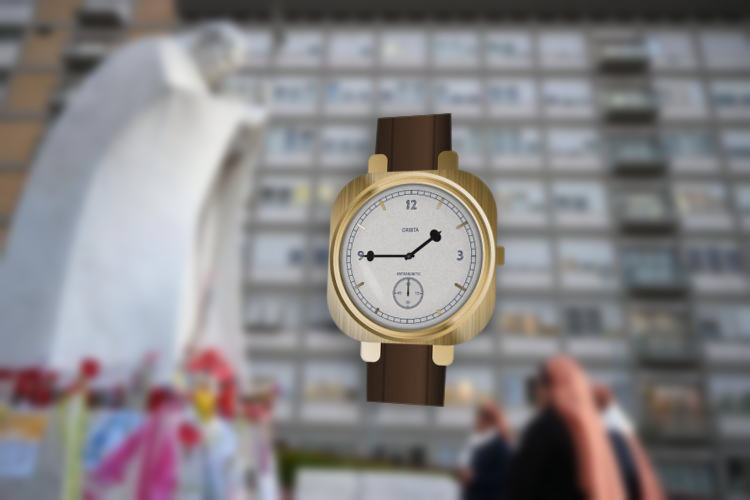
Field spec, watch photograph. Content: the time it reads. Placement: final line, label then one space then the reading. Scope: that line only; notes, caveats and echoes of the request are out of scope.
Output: 1:45
